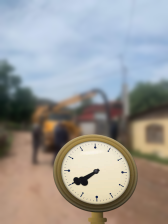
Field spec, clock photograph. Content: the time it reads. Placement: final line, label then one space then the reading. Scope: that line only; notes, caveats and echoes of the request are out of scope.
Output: 7:40
